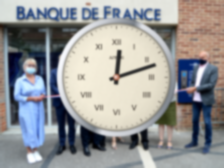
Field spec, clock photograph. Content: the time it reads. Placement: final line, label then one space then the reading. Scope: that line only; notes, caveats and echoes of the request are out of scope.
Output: 12:12
